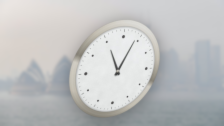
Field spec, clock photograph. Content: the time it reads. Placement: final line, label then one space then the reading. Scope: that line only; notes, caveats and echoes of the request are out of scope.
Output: 11:04
